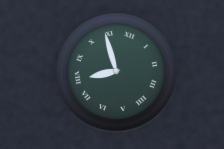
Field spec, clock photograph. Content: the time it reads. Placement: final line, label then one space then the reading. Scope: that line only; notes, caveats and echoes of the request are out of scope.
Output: 7:54
